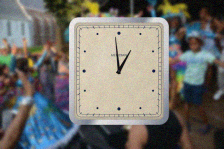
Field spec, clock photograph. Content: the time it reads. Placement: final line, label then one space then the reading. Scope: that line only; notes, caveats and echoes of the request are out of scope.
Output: 12:59
